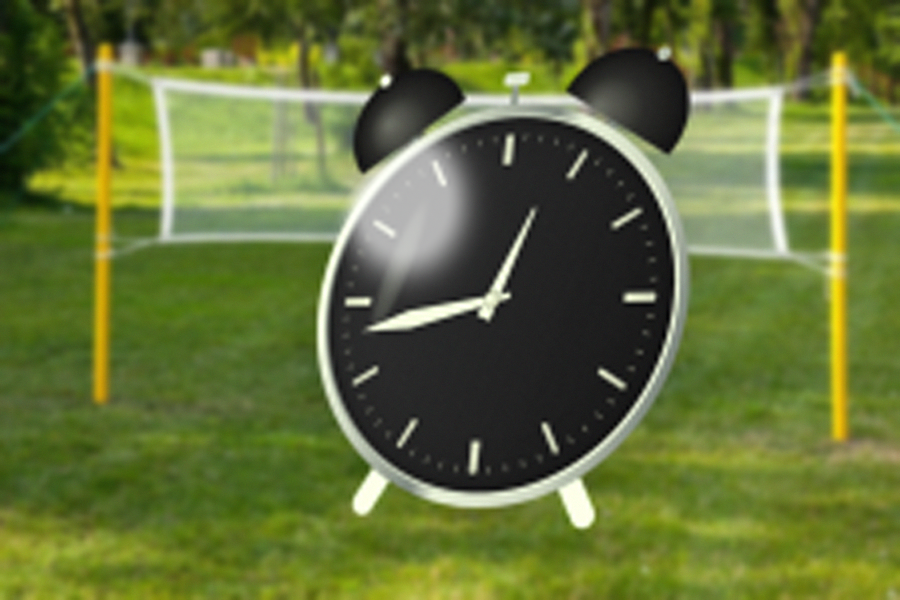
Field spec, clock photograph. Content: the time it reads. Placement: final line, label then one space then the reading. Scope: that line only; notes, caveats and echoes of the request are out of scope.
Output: 12:43
